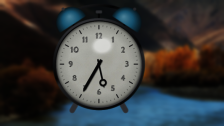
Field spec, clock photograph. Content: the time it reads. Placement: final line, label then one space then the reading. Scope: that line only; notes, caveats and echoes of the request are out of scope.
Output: 5:35
